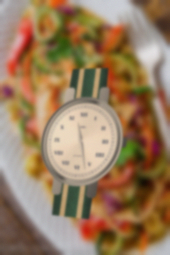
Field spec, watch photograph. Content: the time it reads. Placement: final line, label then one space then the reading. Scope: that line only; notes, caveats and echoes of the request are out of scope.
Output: 11:27
